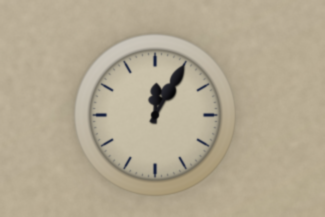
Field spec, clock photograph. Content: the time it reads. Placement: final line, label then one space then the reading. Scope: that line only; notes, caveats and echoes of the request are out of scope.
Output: 12:05
